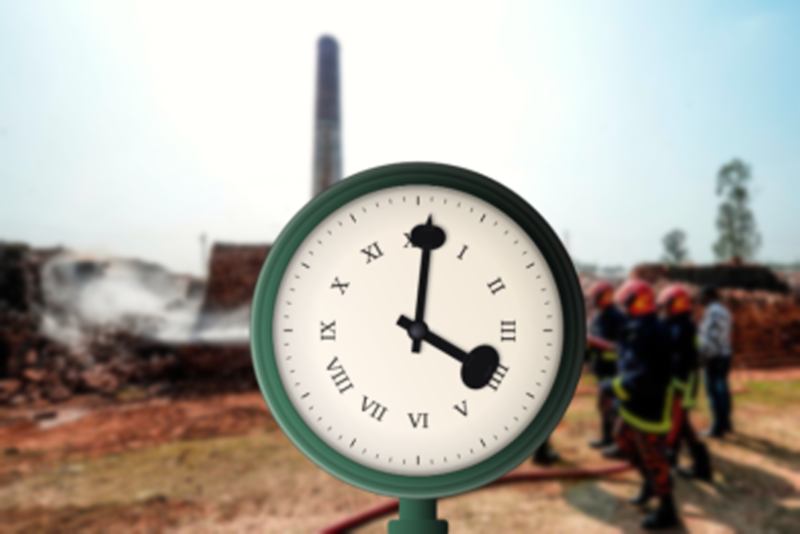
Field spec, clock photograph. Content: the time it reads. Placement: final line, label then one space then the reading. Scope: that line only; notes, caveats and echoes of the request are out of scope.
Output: 4:01
